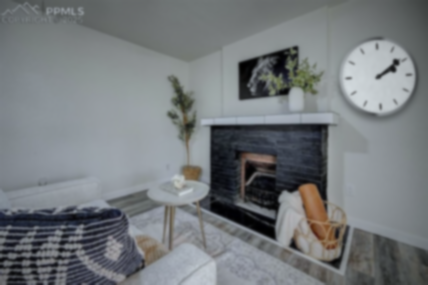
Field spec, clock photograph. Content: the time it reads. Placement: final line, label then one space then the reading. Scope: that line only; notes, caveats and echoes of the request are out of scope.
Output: 2:09
